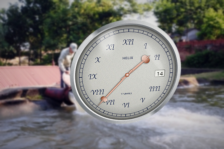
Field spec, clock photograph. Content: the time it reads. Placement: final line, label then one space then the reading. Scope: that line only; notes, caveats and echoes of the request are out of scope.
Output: 1:37
